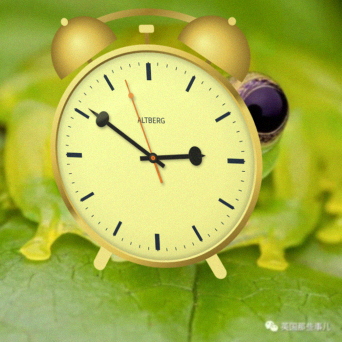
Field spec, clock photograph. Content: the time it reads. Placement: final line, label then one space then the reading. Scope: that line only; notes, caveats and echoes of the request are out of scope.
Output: 2:50:57
